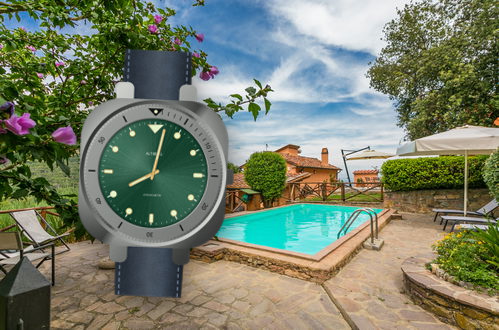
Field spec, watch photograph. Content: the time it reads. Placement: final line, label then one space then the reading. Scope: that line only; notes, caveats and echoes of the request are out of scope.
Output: 8:02
